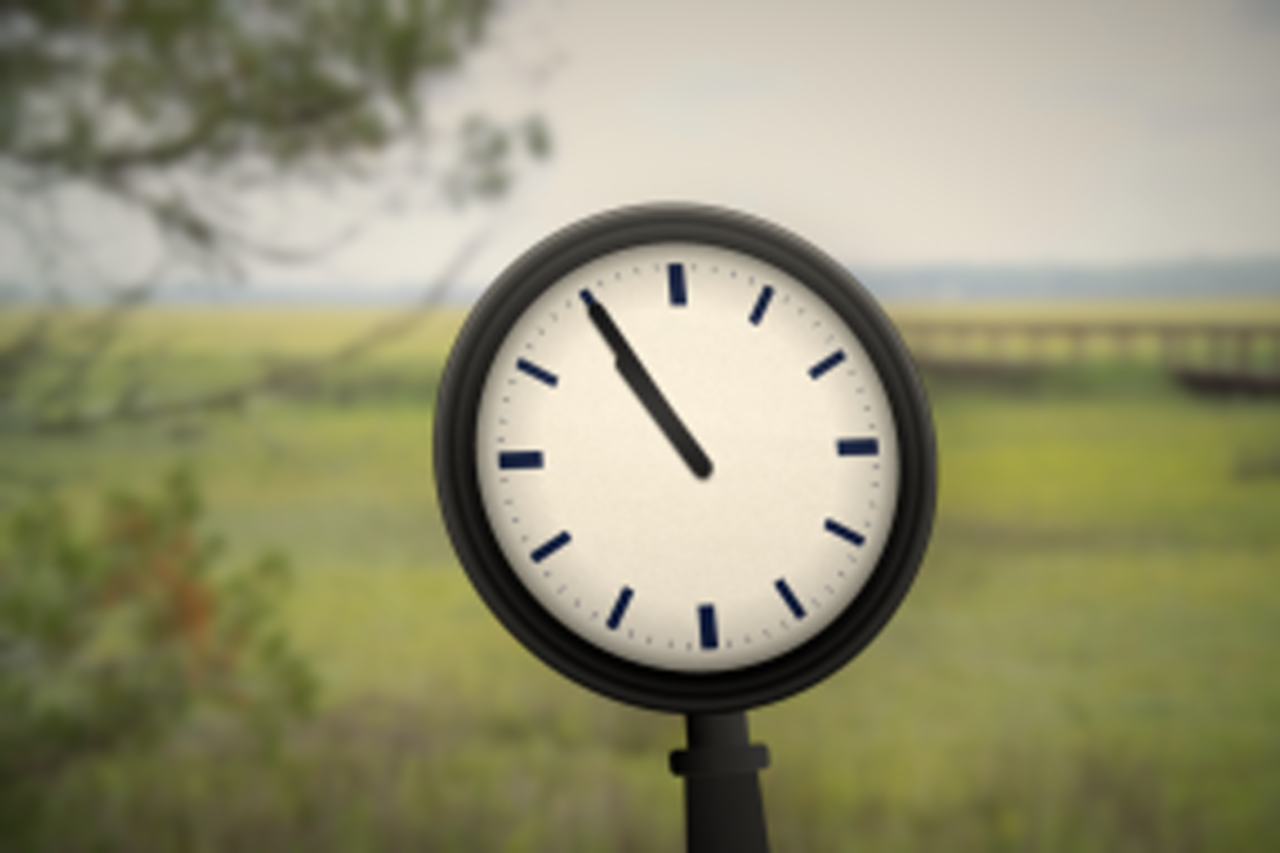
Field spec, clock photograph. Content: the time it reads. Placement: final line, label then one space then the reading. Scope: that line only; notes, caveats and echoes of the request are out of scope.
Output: 10:55
